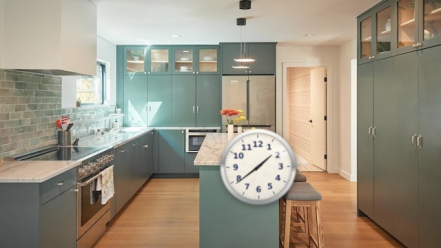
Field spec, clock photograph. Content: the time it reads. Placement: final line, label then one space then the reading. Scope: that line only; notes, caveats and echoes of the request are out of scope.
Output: 1:39
